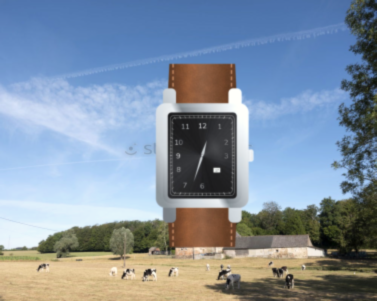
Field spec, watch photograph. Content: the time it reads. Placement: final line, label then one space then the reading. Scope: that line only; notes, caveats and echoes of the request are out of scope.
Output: 12:33
